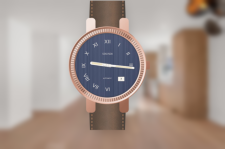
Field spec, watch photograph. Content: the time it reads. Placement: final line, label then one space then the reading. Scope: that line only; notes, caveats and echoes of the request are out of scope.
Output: 9:16
